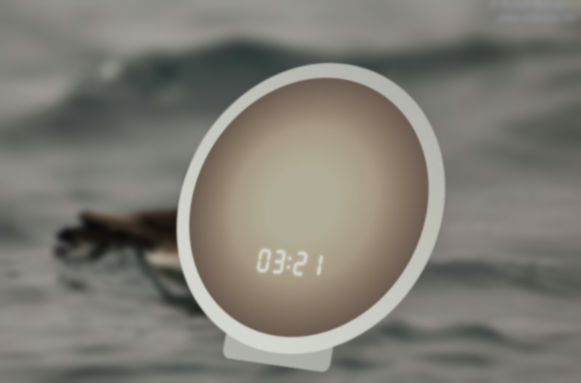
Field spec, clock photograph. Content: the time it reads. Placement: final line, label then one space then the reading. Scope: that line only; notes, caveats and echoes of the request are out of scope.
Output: 3:21
